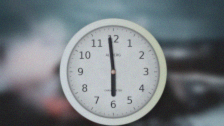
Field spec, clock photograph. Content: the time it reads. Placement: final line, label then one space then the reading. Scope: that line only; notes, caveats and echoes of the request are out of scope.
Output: 5:59
